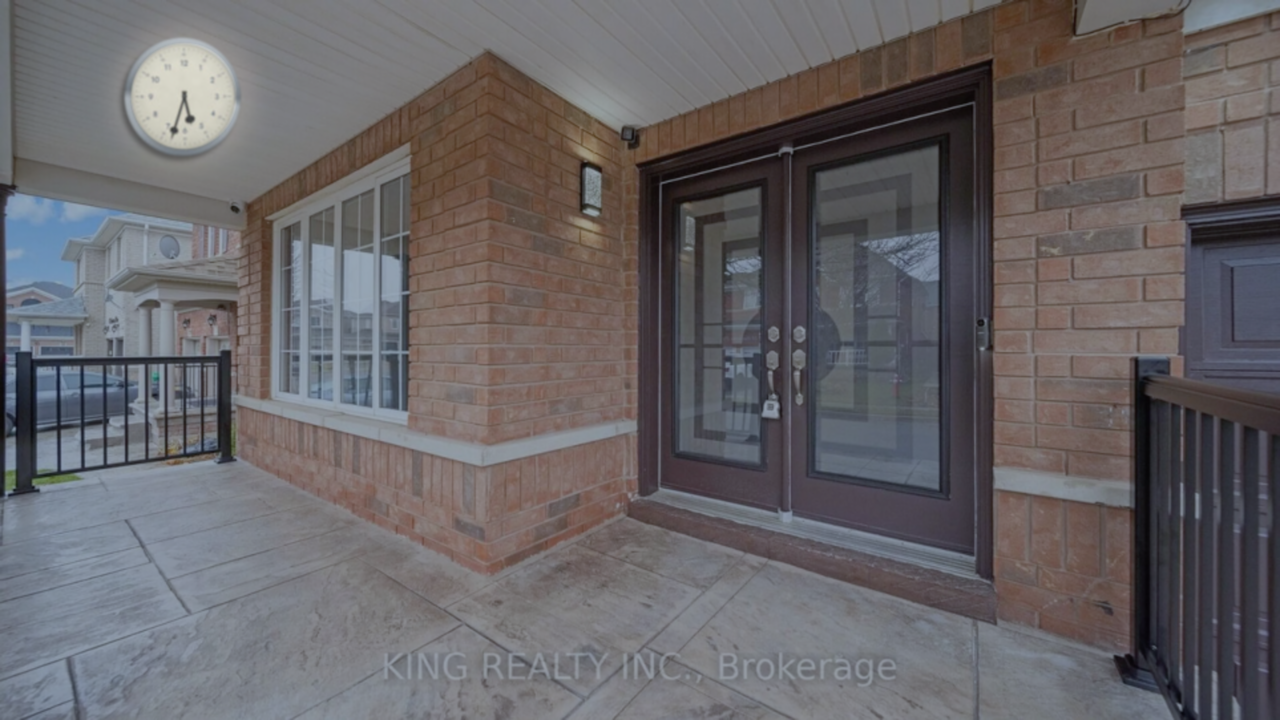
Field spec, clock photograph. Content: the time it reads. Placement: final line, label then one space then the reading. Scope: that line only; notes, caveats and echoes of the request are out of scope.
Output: 5:33
